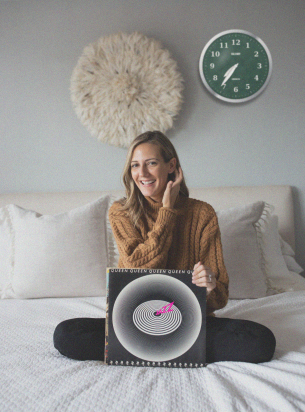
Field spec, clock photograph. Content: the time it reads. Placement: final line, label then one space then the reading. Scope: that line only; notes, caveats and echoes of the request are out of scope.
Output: 7:36
